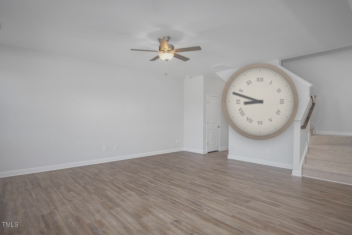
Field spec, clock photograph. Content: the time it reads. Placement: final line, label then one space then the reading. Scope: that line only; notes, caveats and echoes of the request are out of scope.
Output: 8:48
